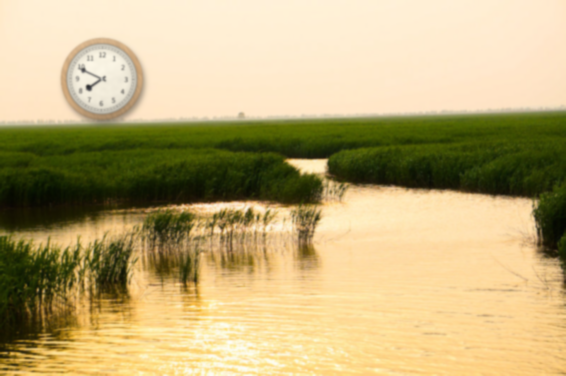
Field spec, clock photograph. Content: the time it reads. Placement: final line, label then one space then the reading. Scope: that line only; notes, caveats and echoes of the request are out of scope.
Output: 7:49
